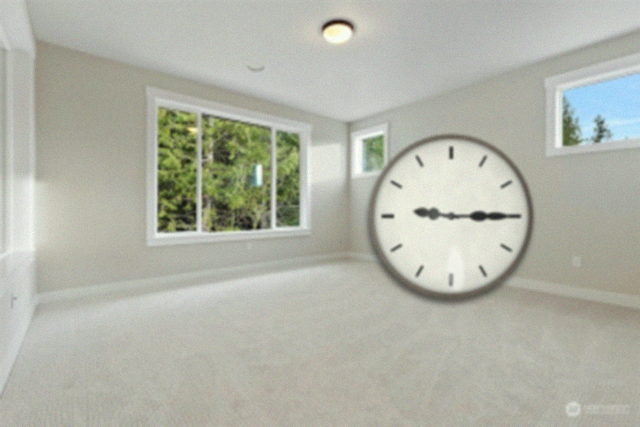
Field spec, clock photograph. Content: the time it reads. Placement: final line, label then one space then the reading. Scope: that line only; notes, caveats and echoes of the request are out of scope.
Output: 9:15
